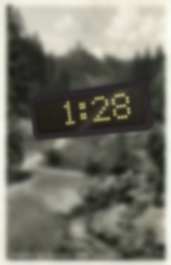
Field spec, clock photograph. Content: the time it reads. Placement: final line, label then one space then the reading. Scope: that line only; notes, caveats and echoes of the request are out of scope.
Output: 1:28
